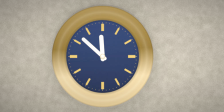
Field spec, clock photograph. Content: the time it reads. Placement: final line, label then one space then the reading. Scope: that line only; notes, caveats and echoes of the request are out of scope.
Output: 11:52
